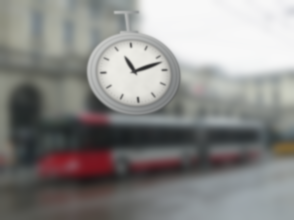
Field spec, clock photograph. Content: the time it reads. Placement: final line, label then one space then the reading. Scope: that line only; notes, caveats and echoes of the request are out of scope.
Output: 11:12
